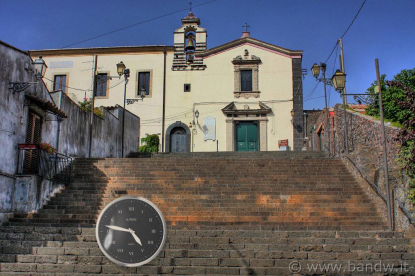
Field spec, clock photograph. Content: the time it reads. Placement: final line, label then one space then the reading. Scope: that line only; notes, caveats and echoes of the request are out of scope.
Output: 4:47
